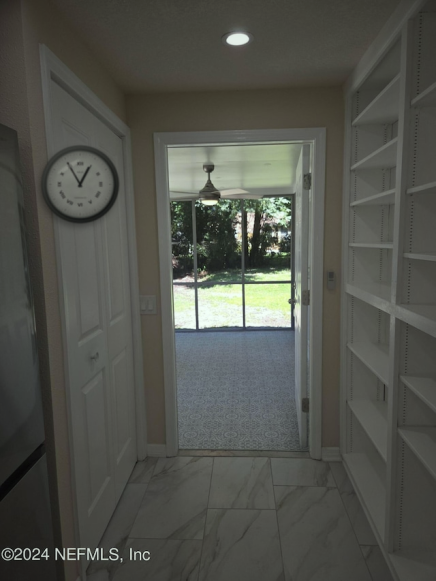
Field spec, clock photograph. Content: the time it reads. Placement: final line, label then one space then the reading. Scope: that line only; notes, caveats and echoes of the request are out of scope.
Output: 12:55
